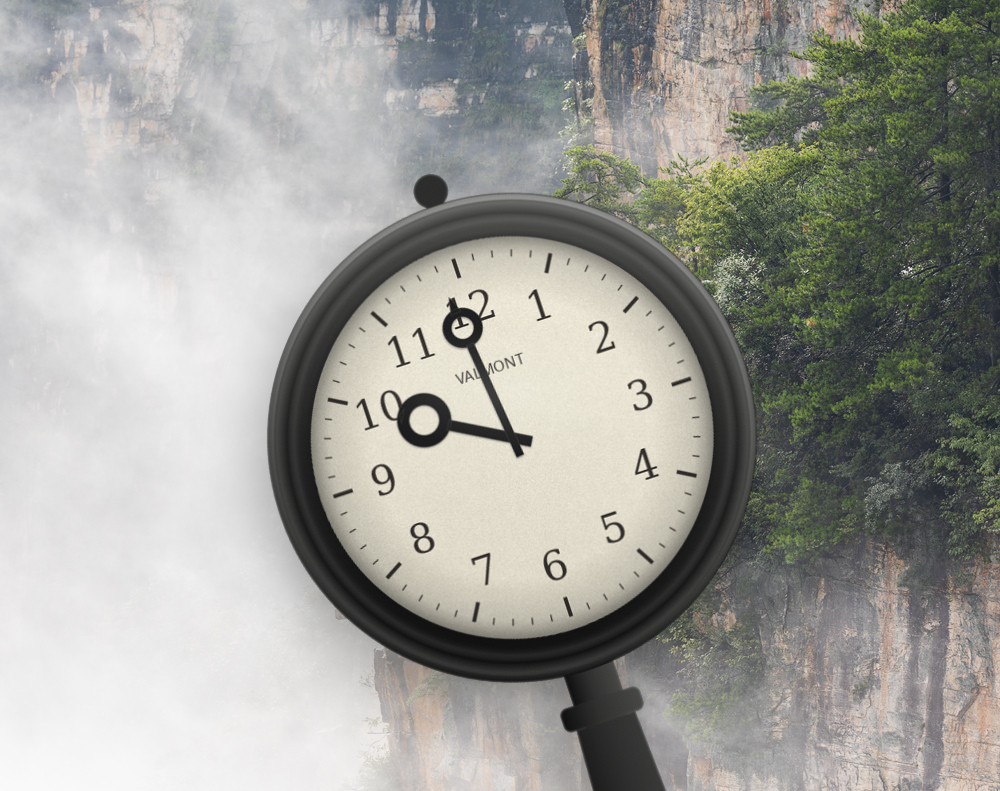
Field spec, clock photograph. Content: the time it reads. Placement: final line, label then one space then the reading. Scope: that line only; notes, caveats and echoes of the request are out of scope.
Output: 9:59
